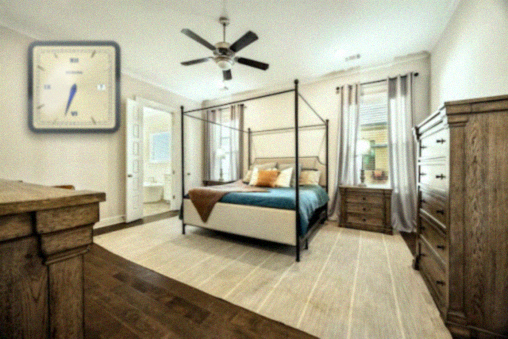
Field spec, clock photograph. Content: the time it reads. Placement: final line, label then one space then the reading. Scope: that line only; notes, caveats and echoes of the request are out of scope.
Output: 6:33
